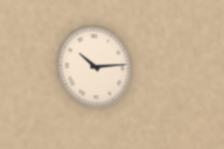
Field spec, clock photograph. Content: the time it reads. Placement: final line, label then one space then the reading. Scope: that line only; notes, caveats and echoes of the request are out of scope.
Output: 10:14
